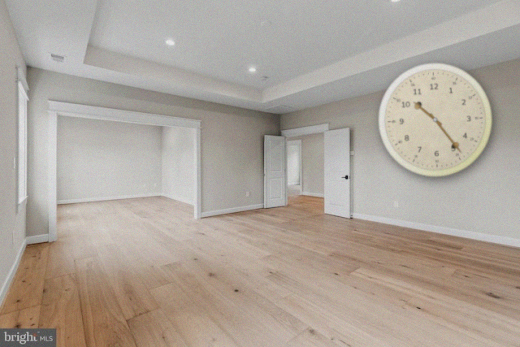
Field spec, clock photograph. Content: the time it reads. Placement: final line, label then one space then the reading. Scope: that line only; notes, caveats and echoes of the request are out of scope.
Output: 10:24
